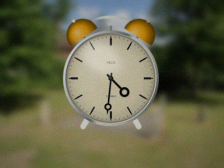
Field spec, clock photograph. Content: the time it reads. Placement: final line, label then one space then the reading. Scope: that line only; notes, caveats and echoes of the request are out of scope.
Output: 4:31
